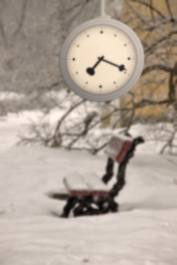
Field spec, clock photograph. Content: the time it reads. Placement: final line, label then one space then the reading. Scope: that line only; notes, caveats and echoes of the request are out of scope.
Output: 7:19
